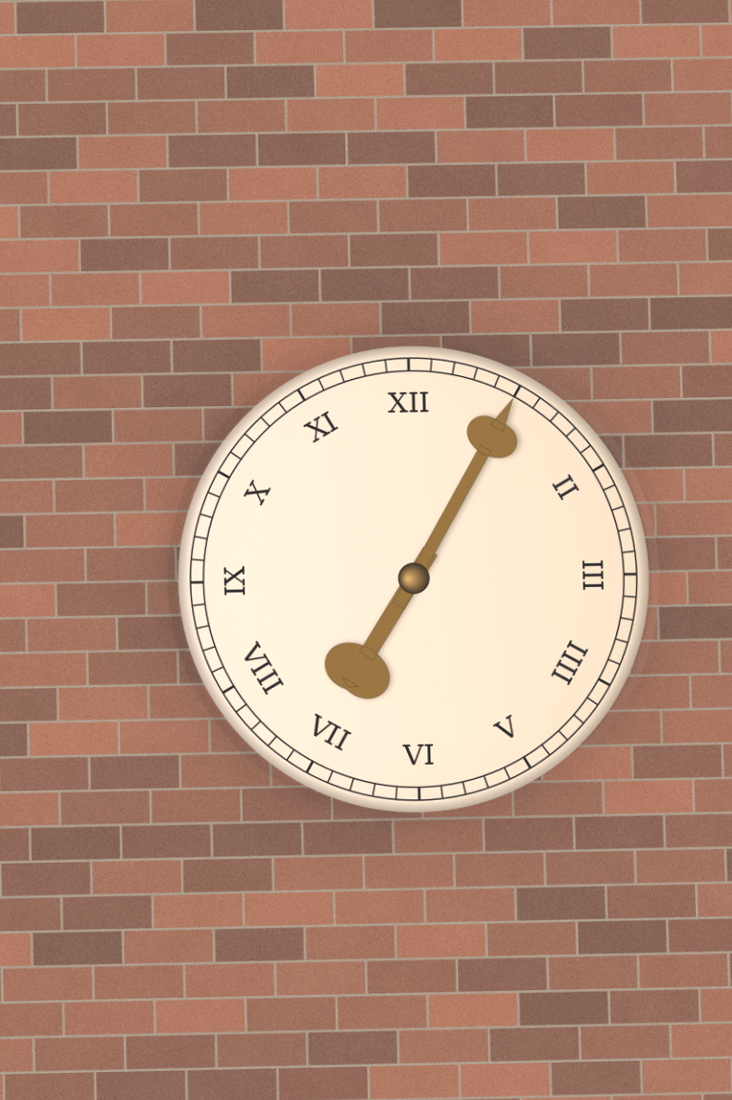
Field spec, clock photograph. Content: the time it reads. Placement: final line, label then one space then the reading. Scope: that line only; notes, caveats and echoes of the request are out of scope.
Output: 7:05
